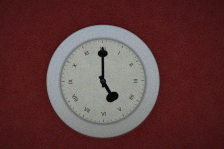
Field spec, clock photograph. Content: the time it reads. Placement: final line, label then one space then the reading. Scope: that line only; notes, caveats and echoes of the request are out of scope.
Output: 5:00
